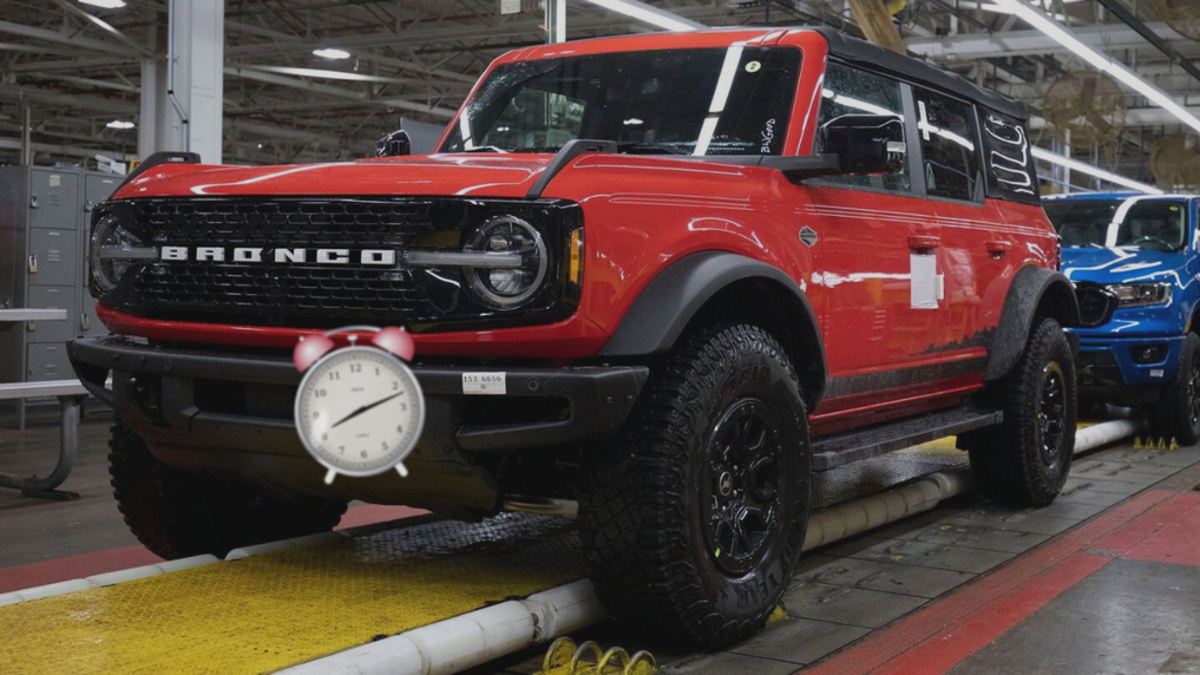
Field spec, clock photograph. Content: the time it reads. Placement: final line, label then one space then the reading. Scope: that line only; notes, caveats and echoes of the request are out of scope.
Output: 8:12
